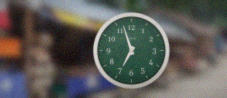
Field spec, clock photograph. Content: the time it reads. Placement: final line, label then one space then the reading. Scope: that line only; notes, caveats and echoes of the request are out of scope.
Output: 6:57
